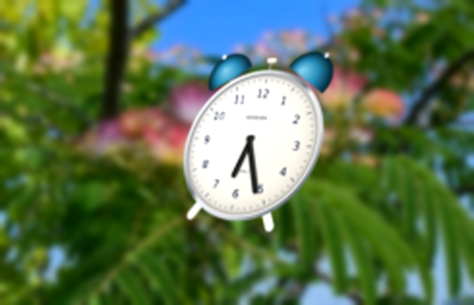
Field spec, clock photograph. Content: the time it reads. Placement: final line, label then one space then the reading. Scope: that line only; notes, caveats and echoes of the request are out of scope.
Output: 6:26
